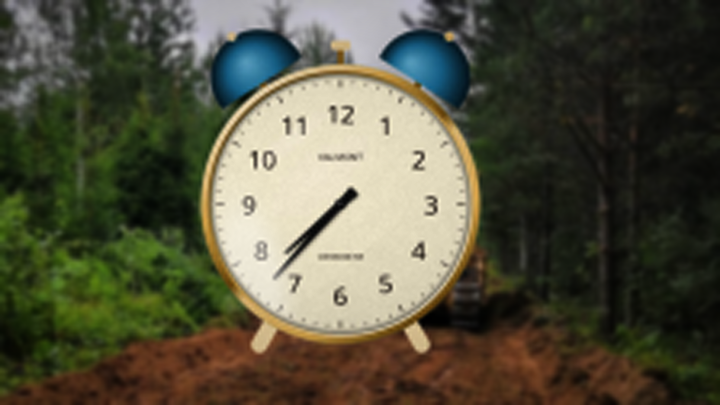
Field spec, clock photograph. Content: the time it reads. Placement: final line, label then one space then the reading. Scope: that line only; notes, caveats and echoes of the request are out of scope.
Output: 7:37
